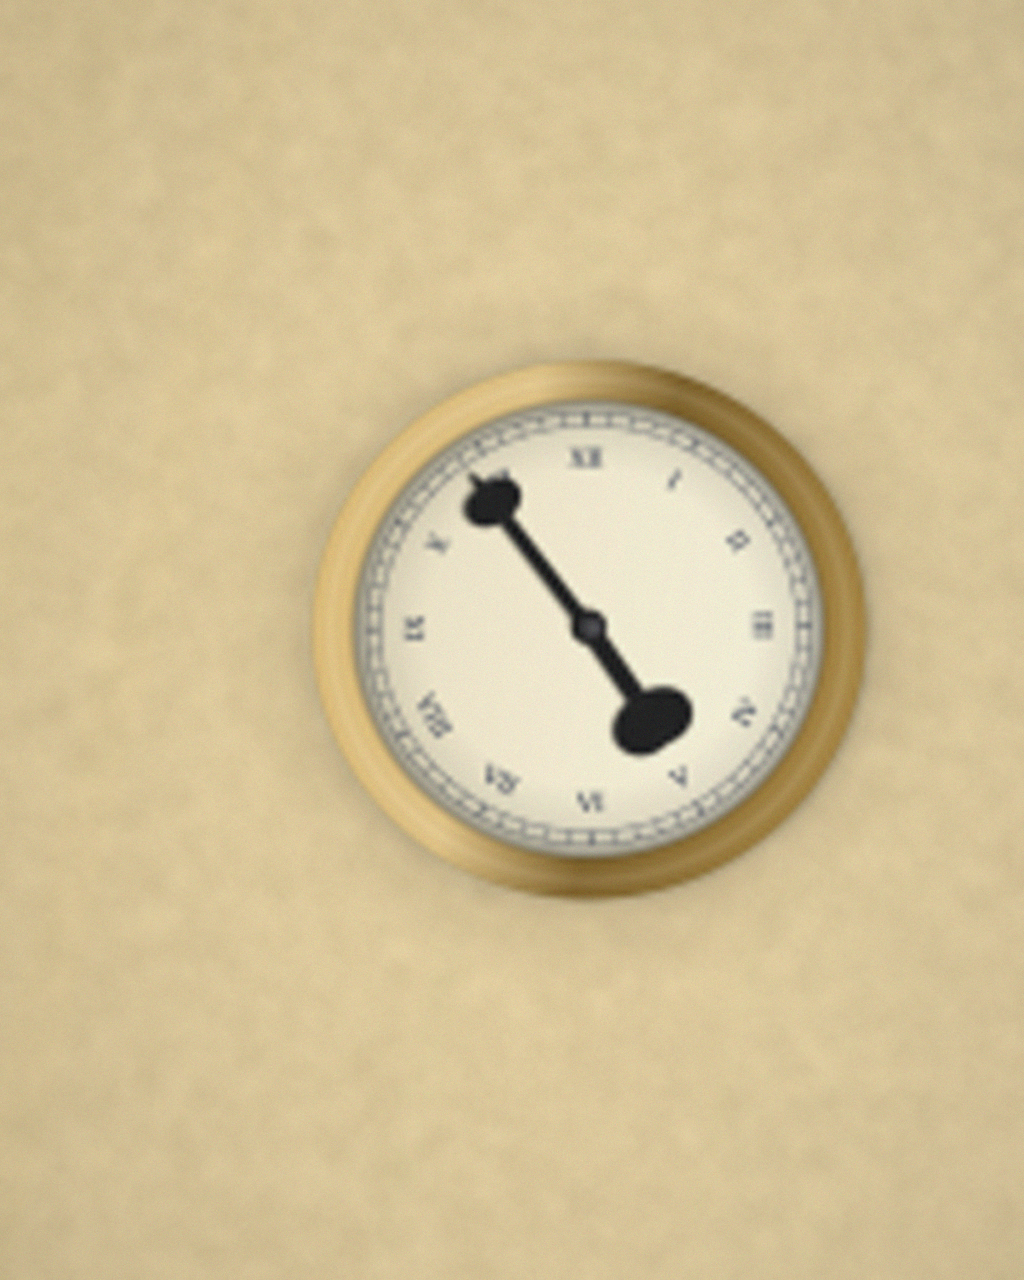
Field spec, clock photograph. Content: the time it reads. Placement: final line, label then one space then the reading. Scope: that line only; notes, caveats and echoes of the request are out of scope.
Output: 4:54
